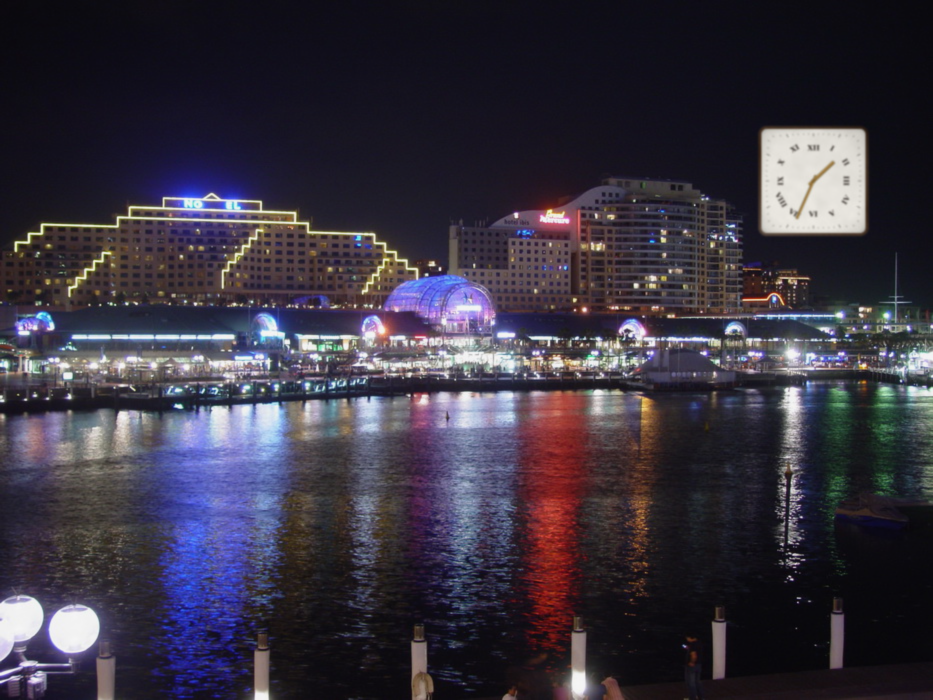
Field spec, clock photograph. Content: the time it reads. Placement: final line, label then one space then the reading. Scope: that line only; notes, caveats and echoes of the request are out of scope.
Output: 1:34
